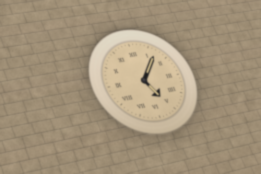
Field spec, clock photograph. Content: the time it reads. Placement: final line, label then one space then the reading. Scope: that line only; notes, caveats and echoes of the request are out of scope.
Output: 5:07
